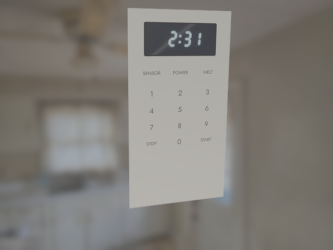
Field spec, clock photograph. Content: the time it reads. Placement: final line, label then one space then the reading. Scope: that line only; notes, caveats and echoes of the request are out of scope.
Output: 2:31
